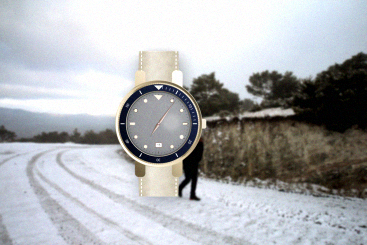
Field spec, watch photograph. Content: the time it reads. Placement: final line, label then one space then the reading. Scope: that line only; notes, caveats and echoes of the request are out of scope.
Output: 7:06
